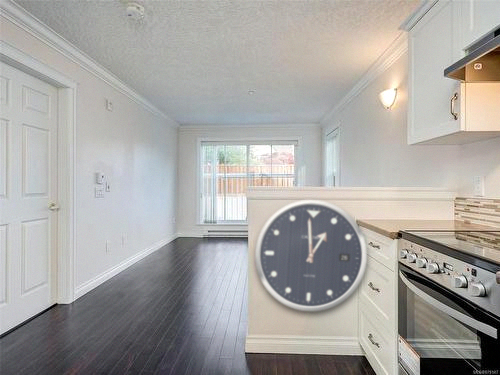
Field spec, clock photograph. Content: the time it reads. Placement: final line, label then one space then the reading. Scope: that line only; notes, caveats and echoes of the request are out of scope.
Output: 12:59
